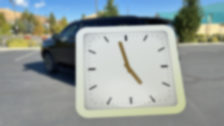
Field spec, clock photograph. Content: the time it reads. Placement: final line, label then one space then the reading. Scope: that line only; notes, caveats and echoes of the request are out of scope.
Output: 4:58
